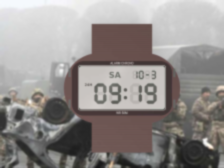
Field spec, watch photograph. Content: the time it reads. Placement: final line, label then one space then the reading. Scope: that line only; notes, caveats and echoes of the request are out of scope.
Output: 9:19
